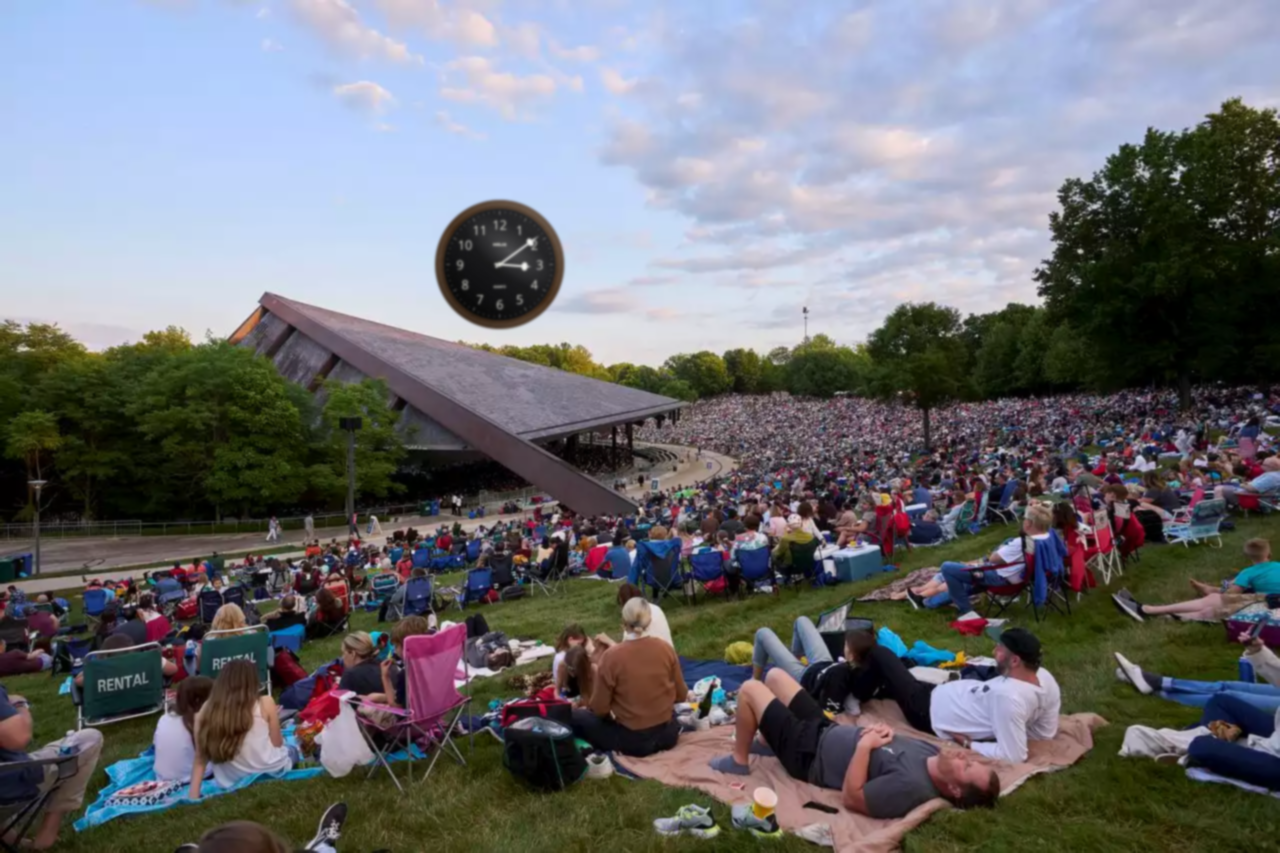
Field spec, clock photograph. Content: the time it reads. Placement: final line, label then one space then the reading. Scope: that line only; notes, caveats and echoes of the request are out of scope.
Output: 3:09
